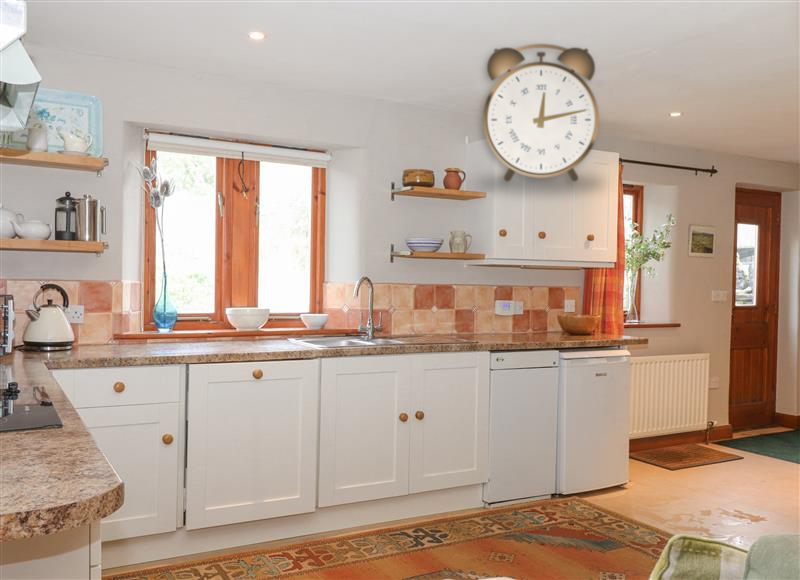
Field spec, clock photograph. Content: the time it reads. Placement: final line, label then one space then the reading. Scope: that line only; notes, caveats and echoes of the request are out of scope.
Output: 12:13
